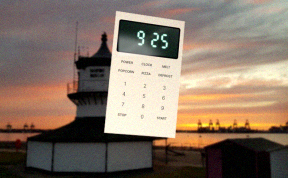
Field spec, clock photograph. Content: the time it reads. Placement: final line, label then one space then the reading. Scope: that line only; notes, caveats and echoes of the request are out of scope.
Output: 9:25
